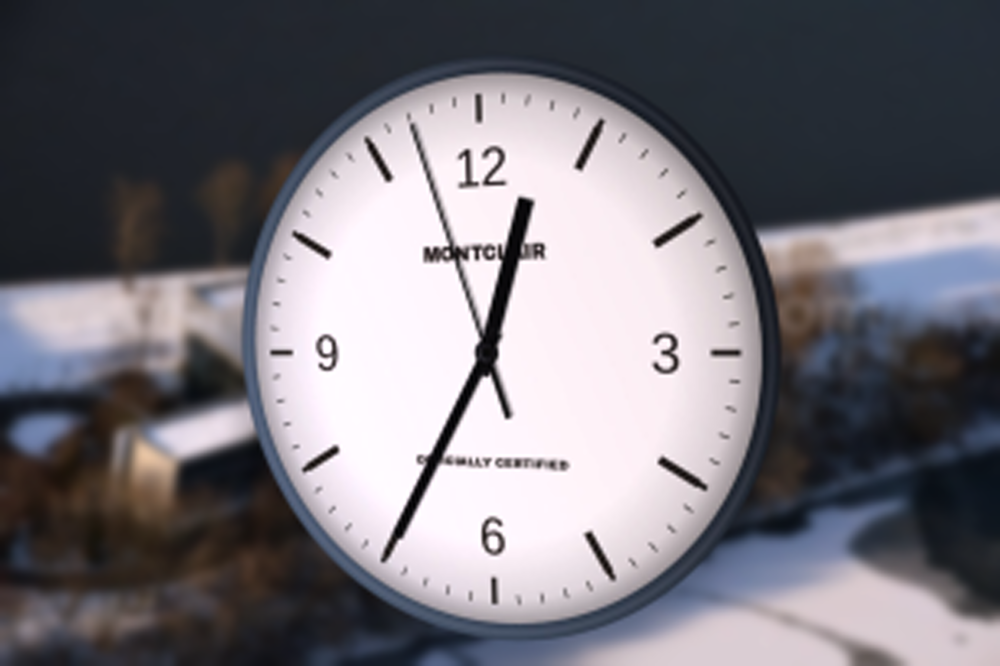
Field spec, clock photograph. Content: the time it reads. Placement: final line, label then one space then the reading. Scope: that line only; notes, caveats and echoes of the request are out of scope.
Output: 12:34:57
